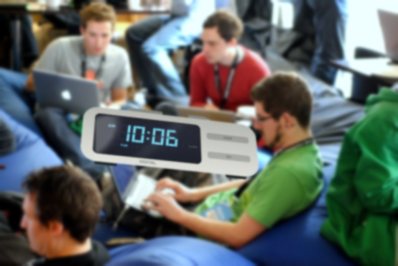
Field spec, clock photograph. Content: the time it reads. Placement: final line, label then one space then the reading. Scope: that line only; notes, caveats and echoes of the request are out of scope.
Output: 10:06
